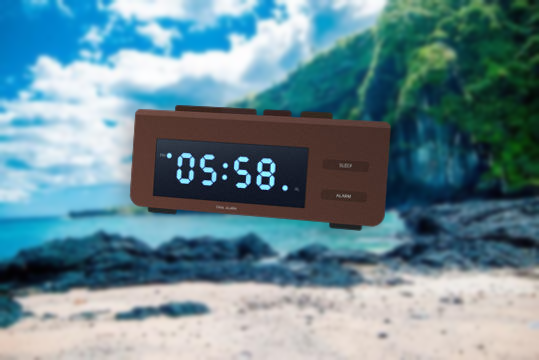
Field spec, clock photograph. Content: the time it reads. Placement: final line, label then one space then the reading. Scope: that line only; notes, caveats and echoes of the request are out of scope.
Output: 5:58
